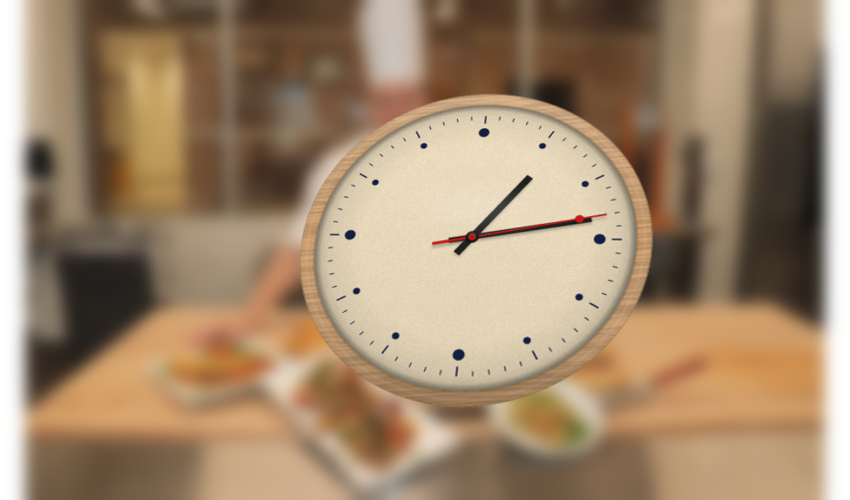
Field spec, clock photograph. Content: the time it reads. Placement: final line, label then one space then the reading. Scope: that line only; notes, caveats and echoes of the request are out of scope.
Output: 1:13:13
